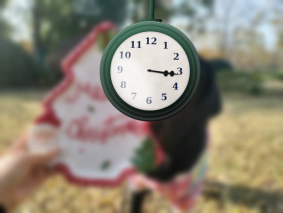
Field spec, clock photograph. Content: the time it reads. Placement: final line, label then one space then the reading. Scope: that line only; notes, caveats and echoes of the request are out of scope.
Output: 3:16
